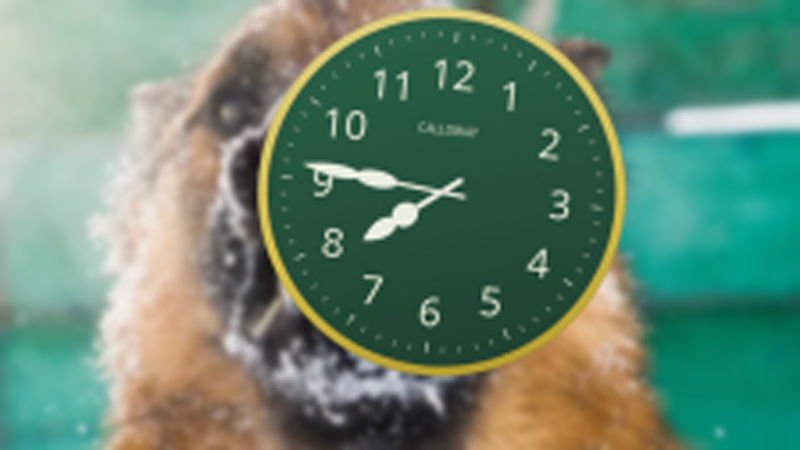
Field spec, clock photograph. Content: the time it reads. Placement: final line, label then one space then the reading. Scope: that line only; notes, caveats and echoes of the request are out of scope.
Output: 7:46
